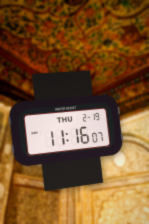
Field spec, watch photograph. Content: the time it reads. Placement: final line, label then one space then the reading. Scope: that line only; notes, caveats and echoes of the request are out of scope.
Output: 11:16:07
